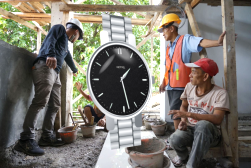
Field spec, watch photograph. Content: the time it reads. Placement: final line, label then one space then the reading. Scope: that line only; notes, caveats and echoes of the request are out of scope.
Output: 1:28
